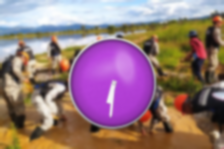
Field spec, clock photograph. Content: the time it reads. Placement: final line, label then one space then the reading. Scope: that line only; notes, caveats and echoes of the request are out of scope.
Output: 6:31
